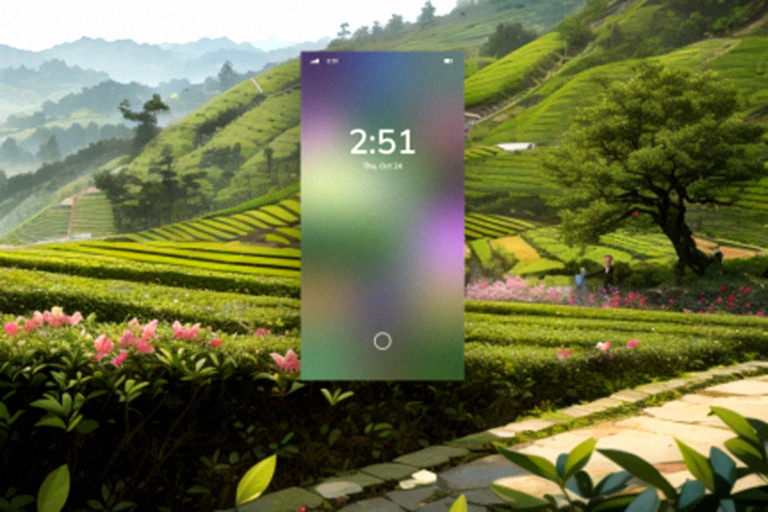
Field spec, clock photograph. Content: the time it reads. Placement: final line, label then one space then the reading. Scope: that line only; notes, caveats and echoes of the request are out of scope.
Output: 2:51
